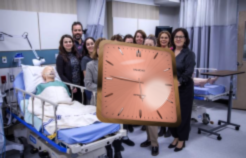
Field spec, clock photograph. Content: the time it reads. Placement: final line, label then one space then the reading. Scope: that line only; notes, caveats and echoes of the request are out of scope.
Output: 5:46
